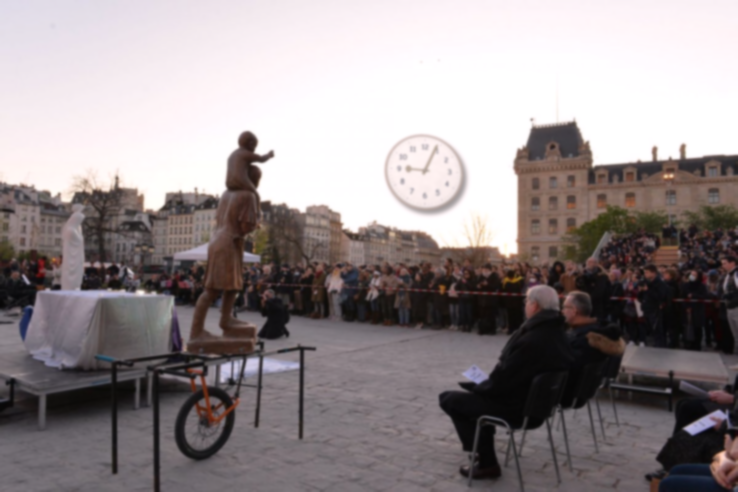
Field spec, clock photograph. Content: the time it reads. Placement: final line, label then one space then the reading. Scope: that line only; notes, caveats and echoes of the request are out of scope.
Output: 9:04
